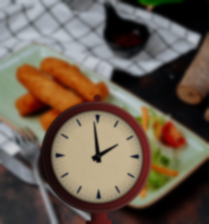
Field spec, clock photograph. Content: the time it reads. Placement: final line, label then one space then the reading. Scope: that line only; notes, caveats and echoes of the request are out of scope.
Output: 1:59
